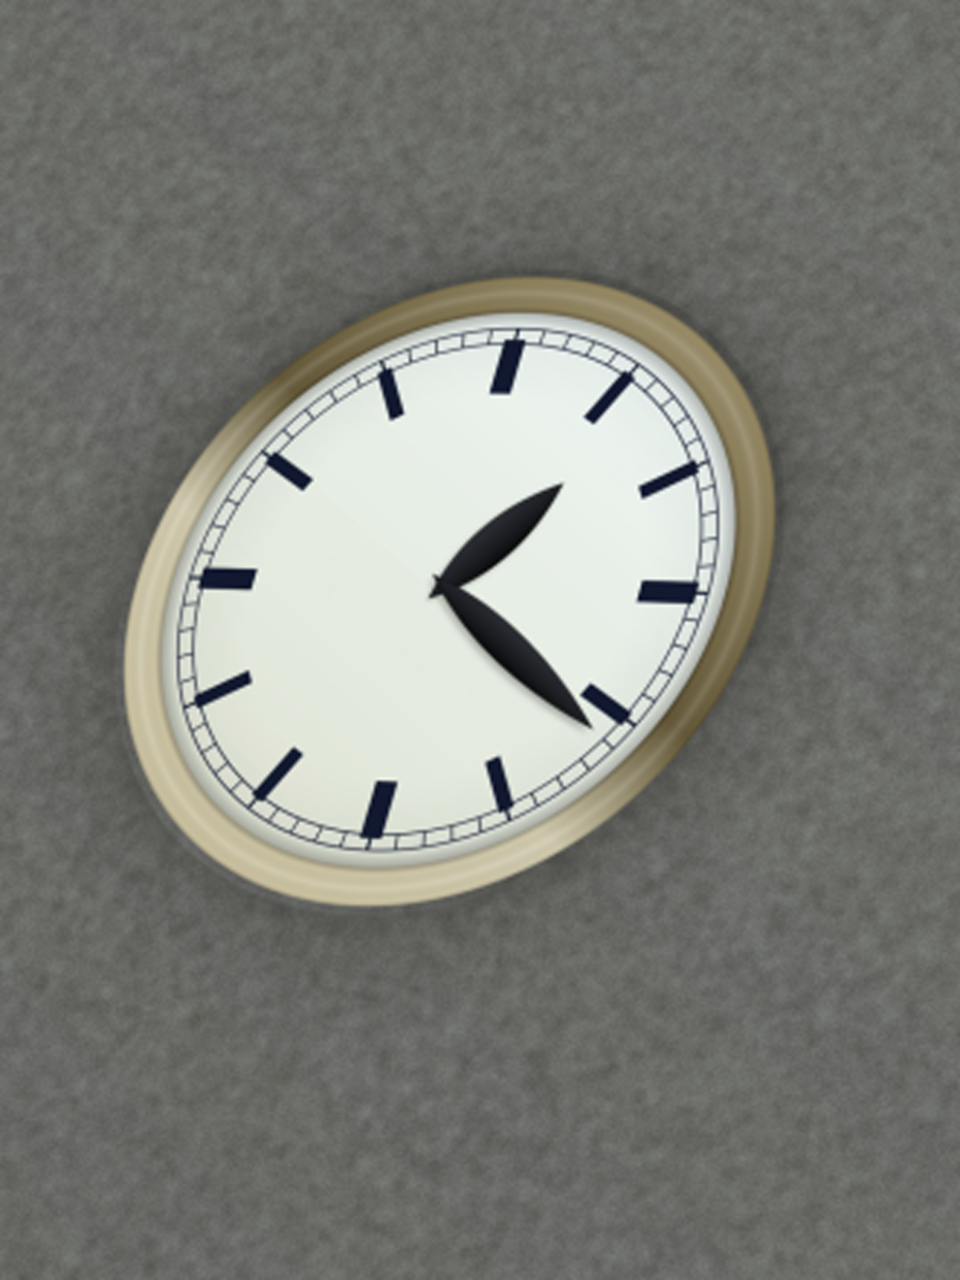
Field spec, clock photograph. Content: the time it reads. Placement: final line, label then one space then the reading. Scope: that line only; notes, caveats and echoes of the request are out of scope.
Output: 1:21
